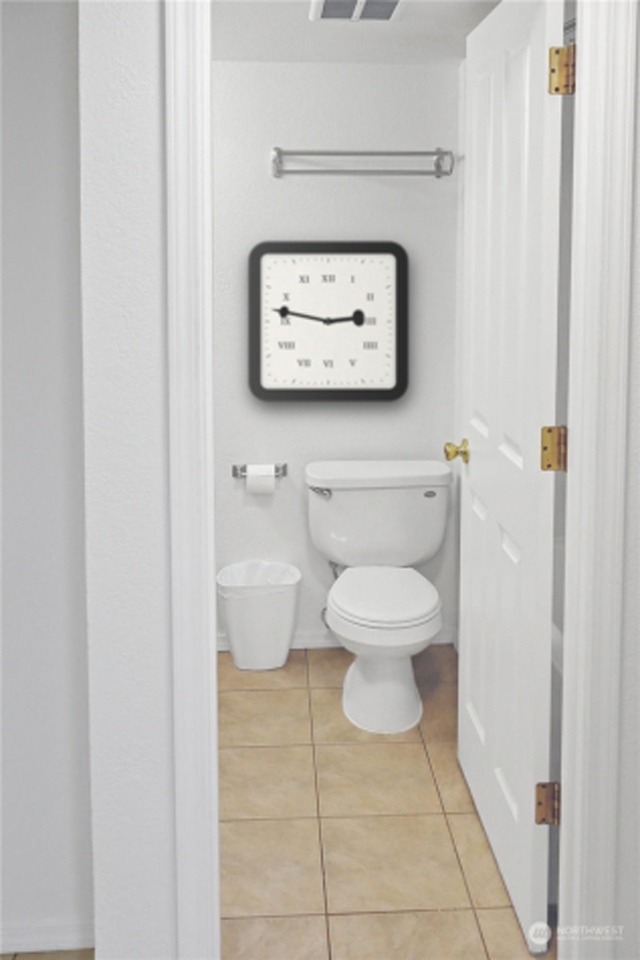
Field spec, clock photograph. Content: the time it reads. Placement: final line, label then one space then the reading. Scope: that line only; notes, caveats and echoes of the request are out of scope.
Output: 2:47
